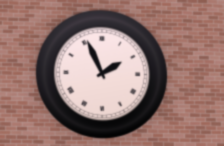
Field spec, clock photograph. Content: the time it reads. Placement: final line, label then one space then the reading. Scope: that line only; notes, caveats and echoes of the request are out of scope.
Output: 1:56
